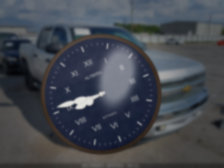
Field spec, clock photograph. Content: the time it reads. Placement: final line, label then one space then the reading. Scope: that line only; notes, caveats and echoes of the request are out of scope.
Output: 8:46
